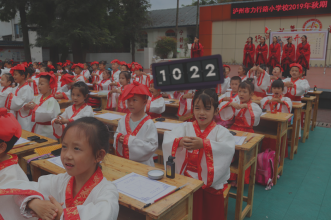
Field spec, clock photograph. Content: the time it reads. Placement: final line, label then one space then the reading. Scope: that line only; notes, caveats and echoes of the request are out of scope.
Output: 10:22
